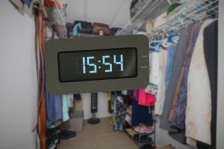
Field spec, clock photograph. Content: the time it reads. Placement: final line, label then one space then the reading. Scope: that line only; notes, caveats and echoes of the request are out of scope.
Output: 15:54
